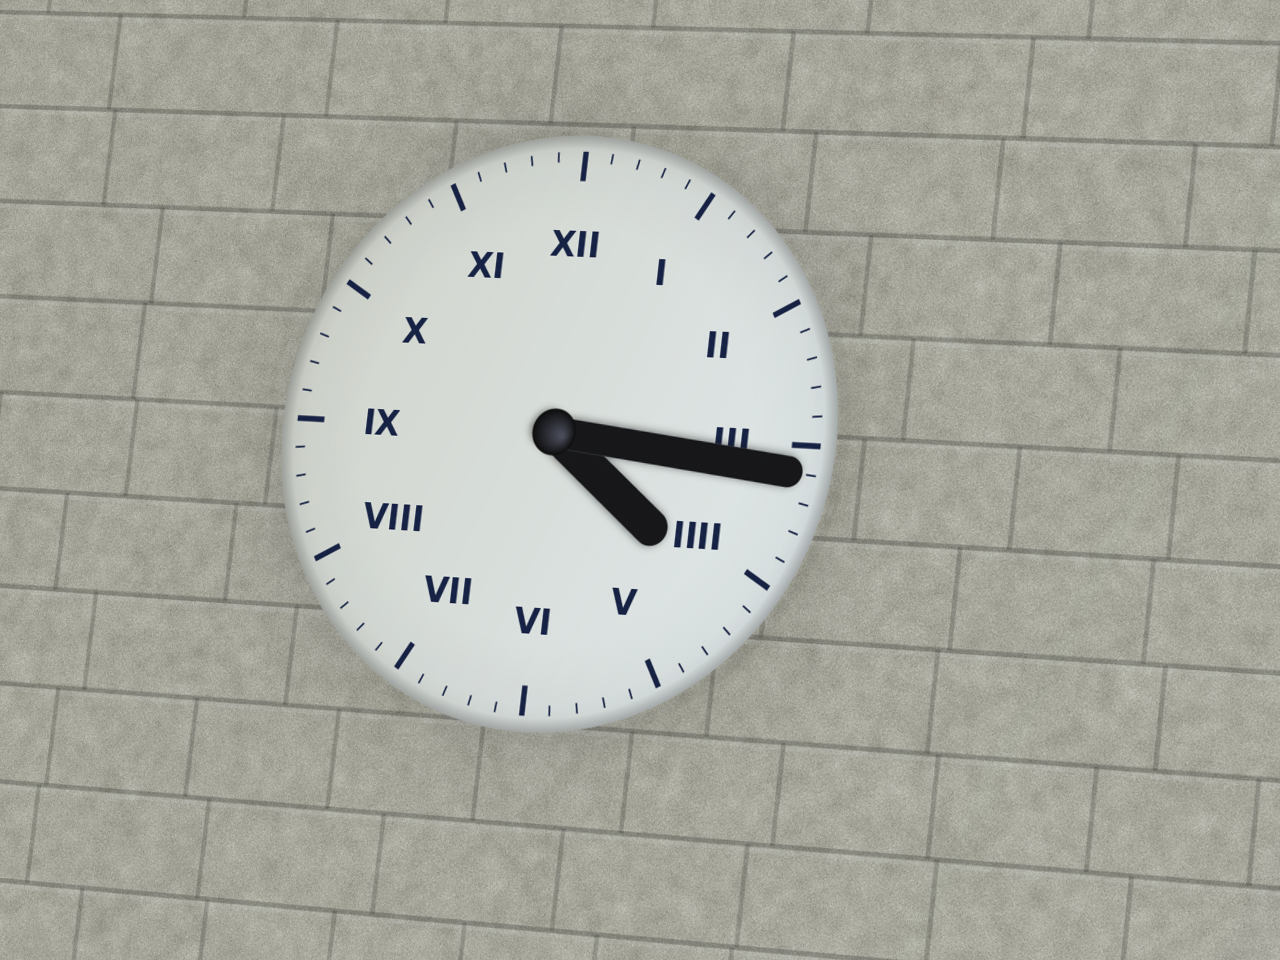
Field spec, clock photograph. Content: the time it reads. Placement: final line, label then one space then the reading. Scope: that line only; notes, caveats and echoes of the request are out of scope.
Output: 4:16
